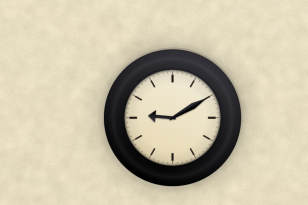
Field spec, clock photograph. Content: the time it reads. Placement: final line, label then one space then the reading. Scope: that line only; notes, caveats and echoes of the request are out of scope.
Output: 9:10
